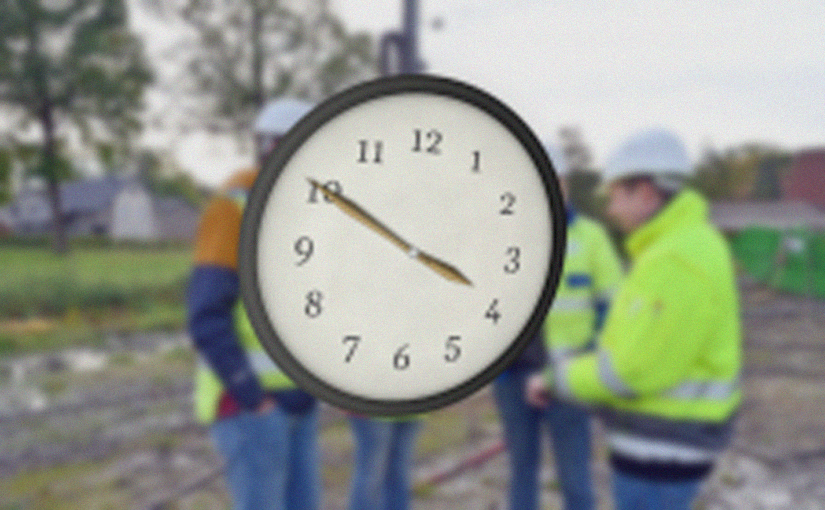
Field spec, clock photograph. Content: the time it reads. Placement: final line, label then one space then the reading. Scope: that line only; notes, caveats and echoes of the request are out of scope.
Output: 3:50
